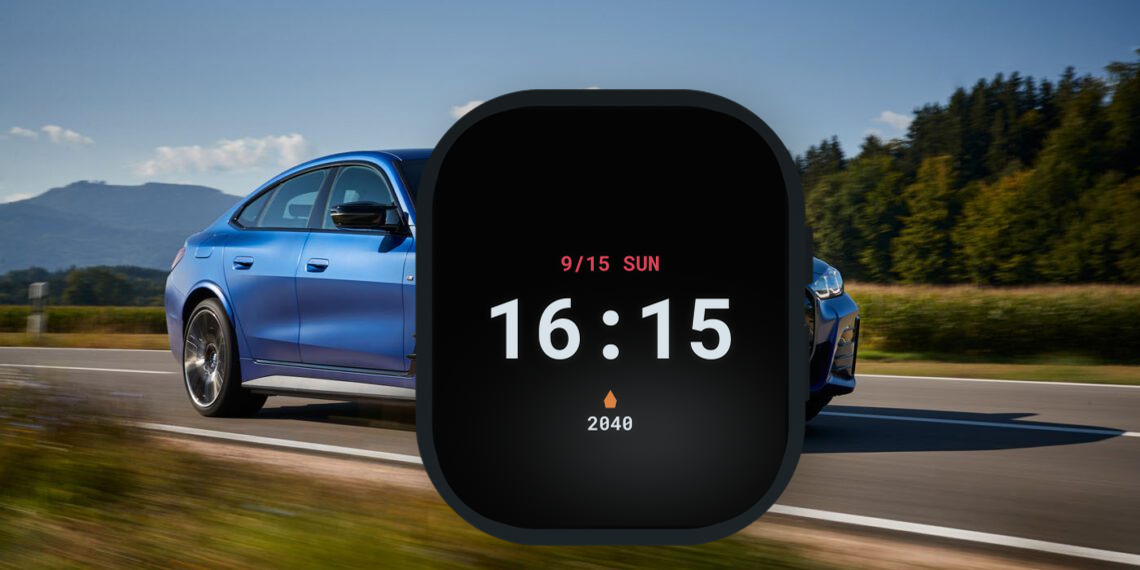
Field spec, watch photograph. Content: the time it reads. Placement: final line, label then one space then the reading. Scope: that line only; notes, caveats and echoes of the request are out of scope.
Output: 16:15
